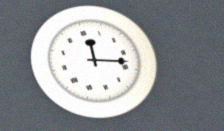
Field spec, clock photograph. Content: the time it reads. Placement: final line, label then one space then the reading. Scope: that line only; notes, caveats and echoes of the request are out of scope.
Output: 12:18
